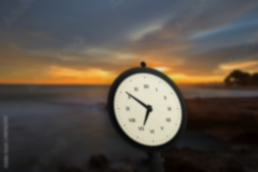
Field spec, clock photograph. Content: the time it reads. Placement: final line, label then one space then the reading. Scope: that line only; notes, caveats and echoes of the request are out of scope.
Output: 6:51
